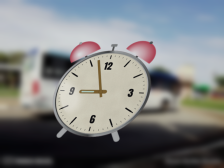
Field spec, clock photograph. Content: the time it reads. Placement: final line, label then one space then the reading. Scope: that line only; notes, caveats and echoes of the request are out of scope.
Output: 8:57
